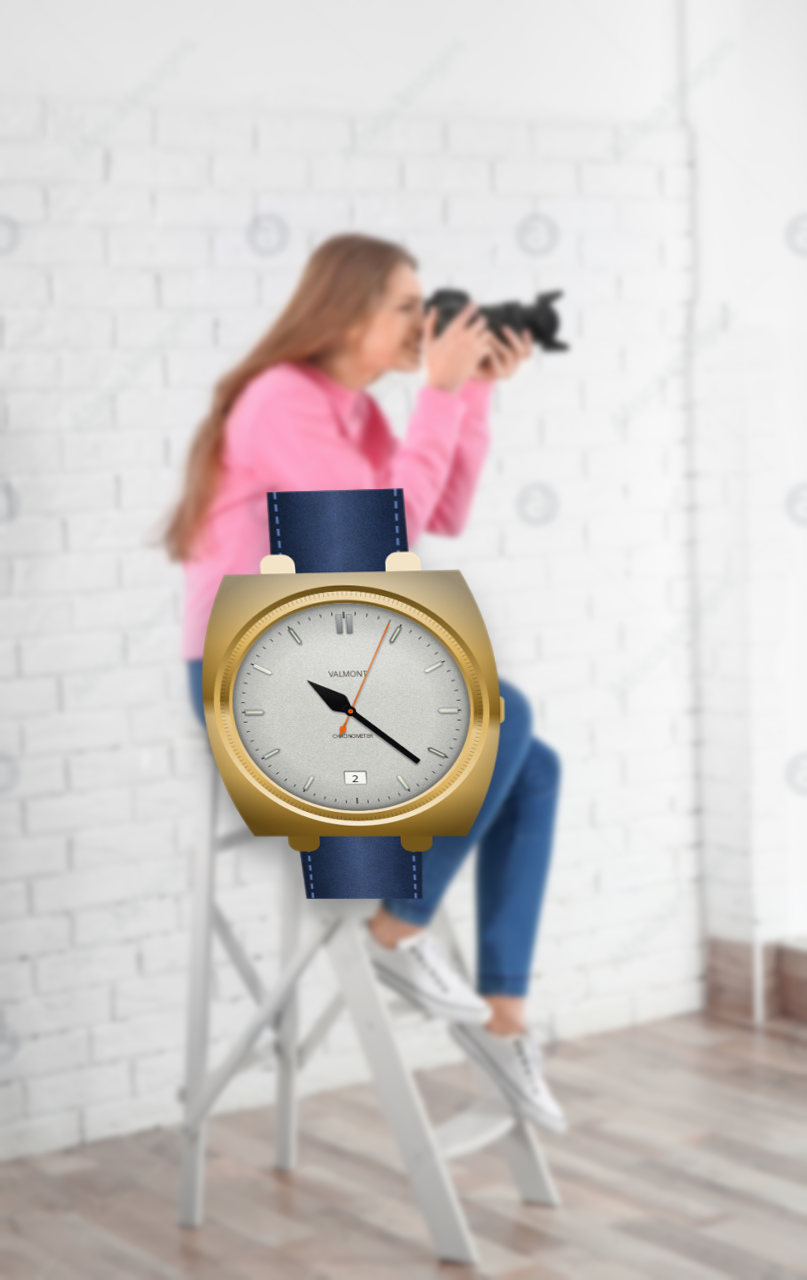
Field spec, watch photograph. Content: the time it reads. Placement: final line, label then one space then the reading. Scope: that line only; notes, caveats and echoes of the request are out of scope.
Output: 10:22:04
